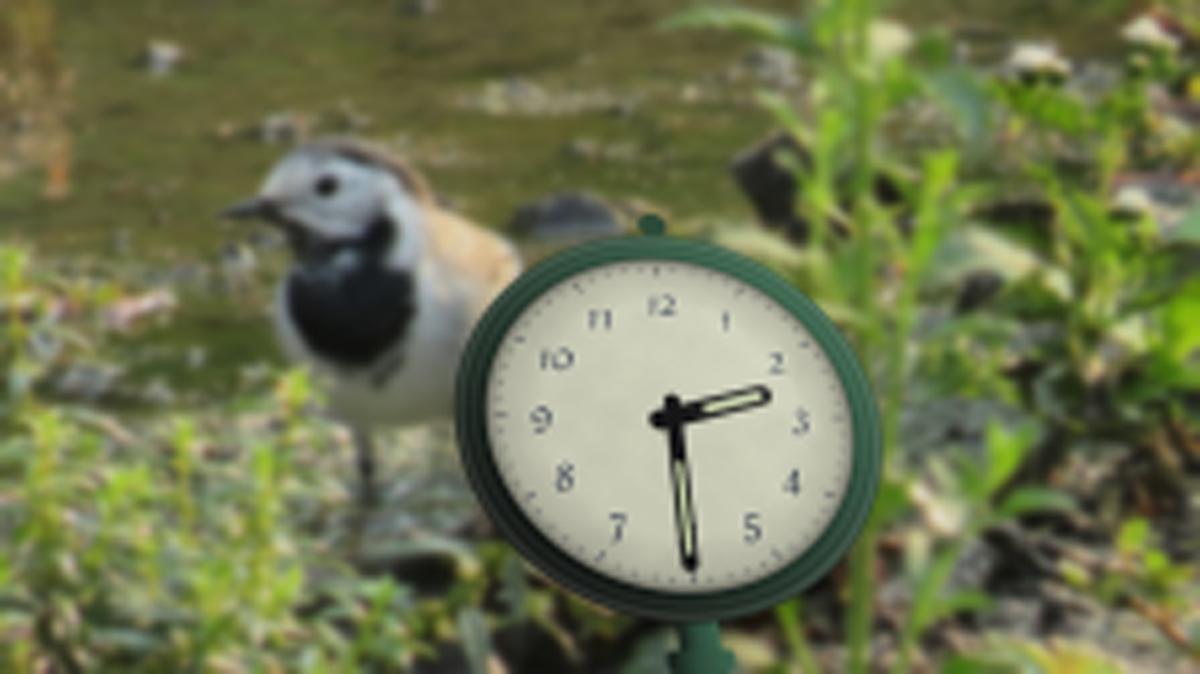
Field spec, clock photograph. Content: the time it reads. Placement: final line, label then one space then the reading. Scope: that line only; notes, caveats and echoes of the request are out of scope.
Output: 2:30
